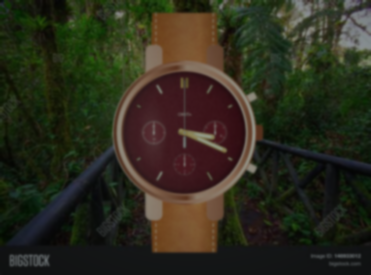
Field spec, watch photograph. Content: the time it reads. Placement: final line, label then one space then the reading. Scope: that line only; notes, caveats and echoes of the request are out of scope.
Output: 3:19
